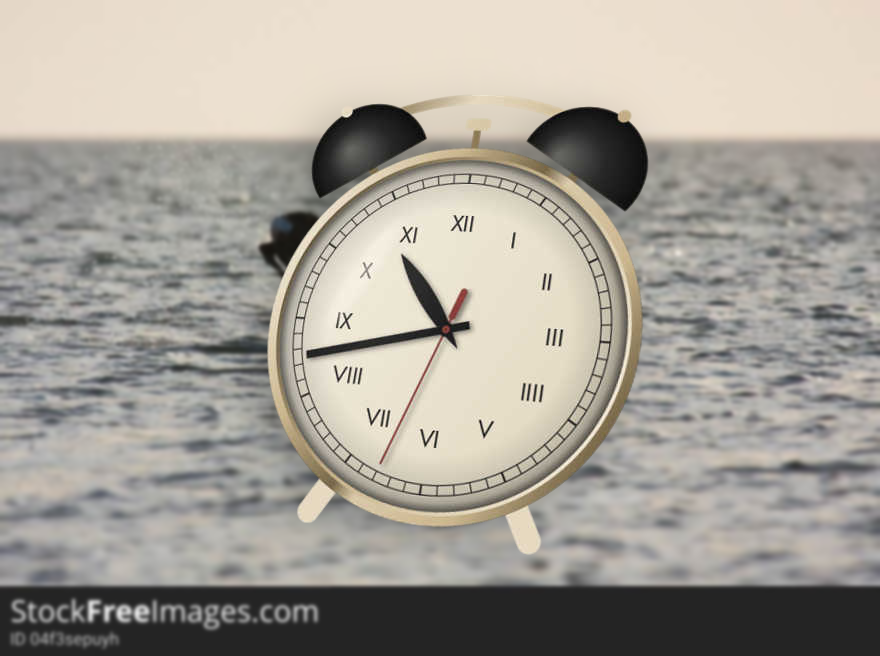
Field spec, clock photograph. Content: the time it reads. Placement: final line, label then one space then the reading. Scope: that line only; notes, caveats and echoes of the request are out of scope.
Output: 10:42:33
